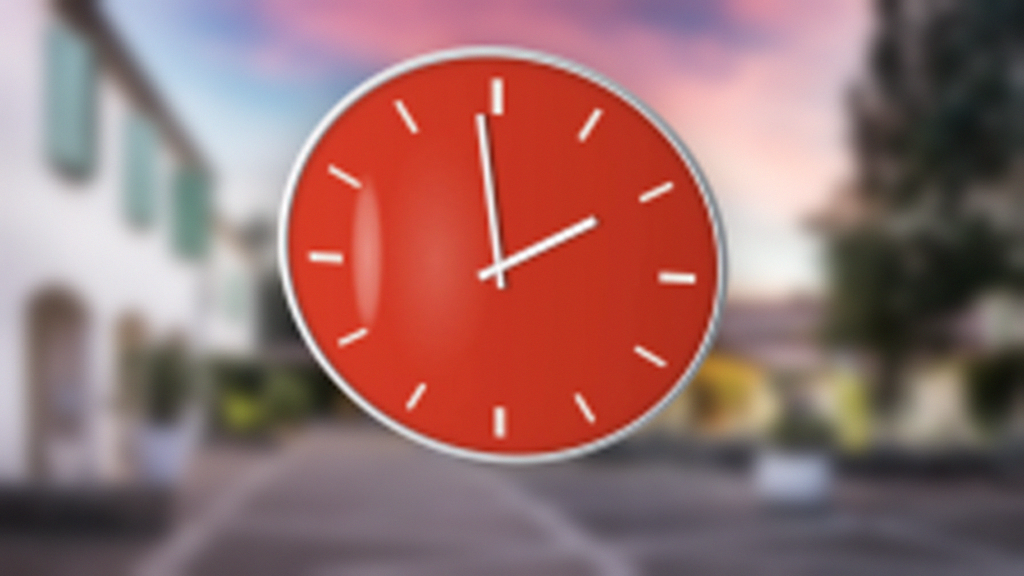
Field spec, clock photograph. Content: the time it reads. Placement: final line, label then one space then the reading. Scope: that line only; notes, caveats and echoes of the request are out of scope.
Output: 1:59
